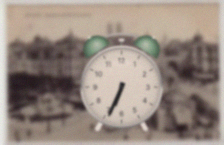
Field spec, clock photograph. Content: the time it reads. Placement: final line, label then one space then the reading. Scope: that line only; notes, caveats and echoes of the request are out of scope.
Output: 6:34
